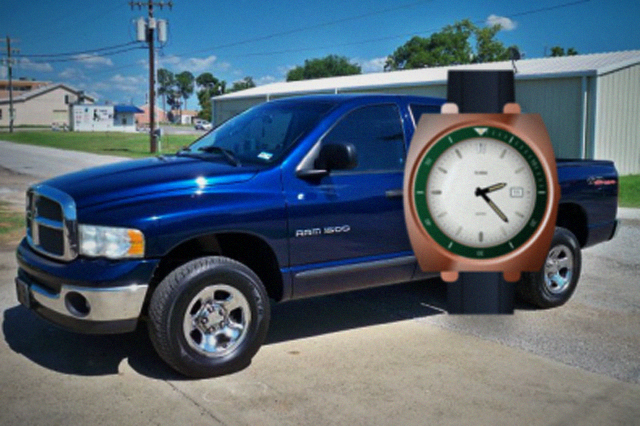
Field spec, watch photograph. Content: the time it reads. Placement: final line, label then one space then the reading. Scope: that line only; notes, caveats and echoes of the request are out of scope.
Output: 2:23
